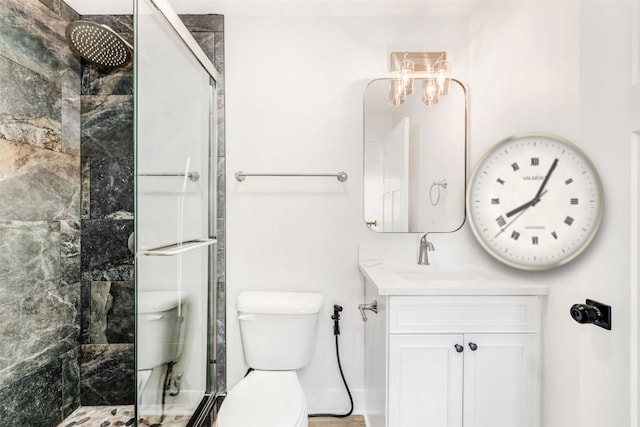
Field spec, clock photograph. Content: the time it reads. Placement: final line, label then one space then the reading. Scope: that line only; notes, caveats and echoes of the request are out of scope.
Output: 8:04:38
